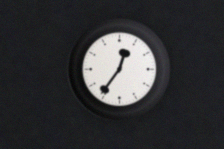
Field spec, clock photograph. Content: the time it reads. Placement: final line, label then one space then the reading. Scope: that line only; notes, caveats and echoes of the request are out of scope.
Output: 12:36
